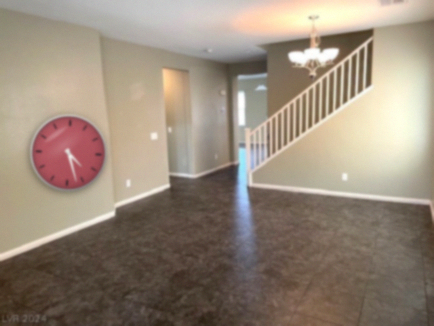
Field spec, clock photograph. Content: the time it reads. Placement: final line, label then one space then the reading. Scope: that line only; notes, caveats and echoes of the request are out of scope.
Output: 4:27
